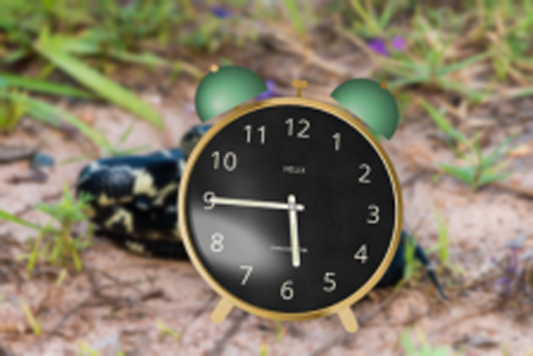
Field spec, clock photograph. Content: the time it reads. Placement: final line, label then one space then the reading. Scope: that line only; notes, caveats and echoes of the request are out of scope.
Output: 5:45
